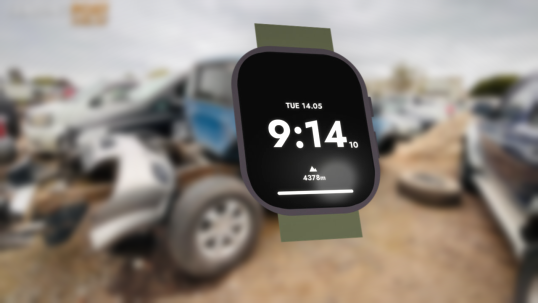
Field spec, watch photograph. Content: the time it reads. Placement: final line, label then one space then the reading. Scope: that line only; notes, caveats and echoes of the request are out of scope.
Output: 9:14:10
